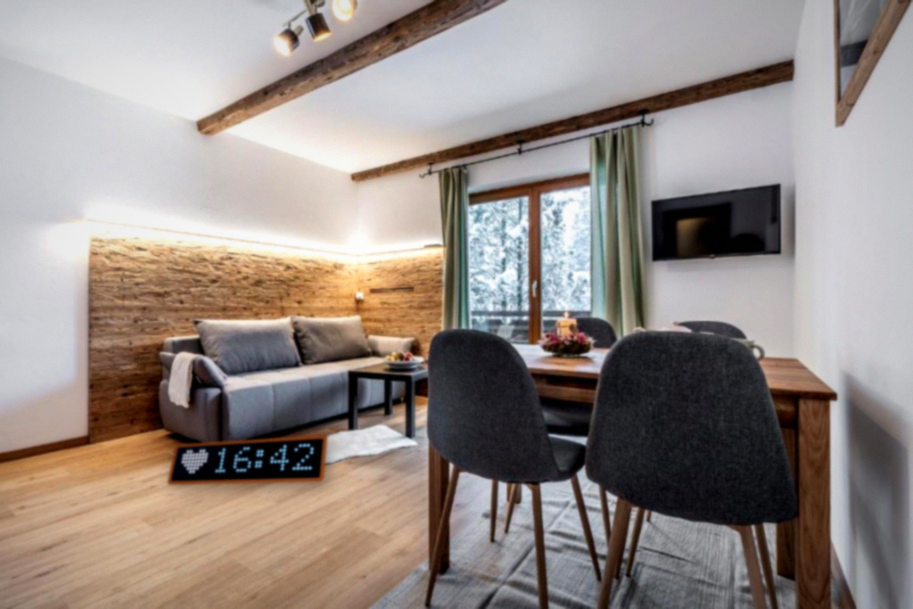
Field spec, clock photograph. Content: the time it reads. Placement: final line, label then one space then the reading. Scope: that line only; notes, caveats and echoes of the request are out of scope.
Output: 16:42
